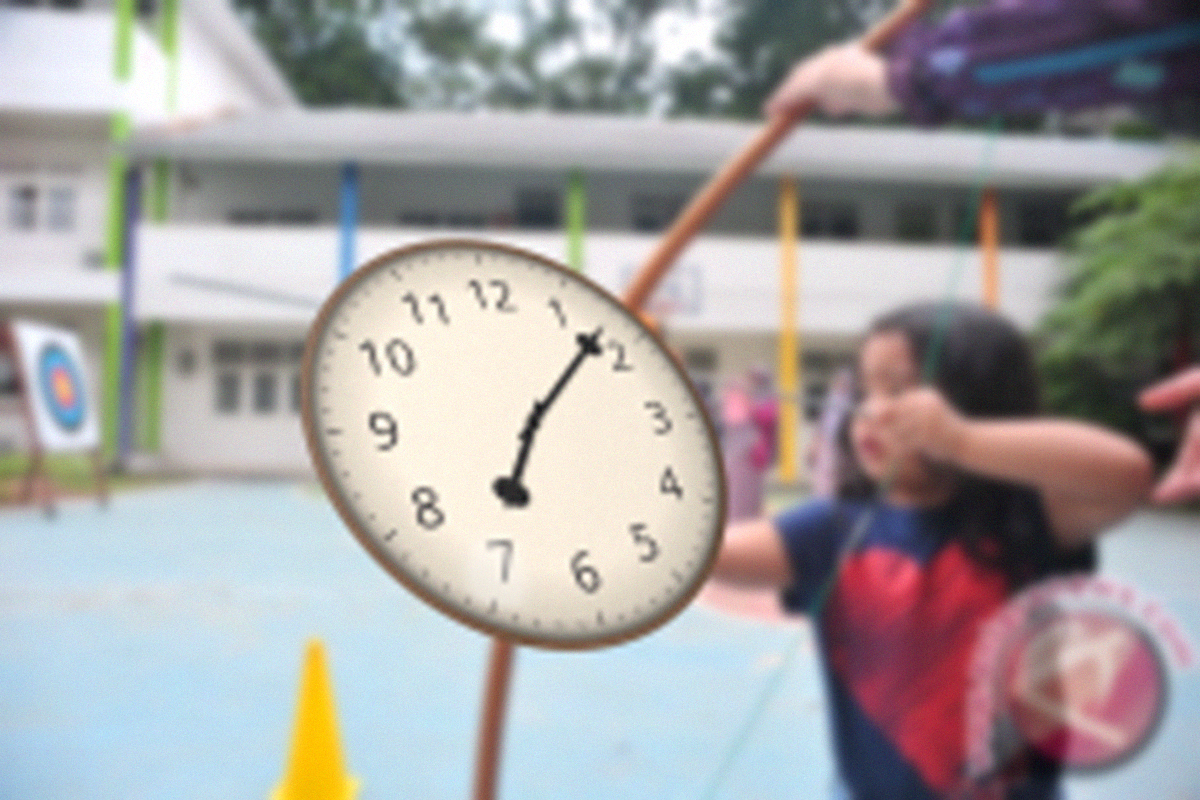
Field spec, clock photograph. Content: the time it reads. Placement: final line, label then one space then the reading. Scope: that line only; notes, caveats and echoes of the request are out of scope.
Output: 7:08
